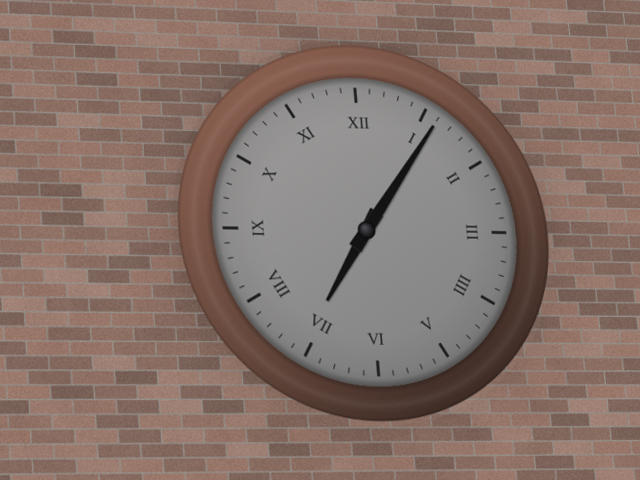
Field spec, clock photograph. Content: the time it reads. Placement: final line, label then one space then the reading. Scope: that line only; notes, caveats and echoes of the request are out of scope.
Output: 7:06
